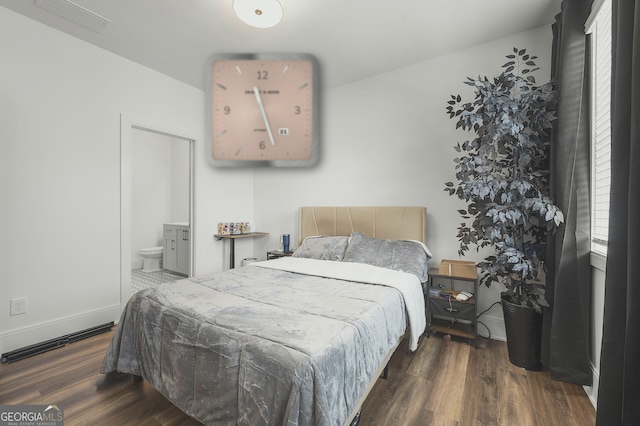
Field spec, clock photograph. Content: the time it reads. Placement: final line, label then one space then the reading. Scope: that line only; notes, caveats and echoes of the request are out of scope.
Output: 11:27
